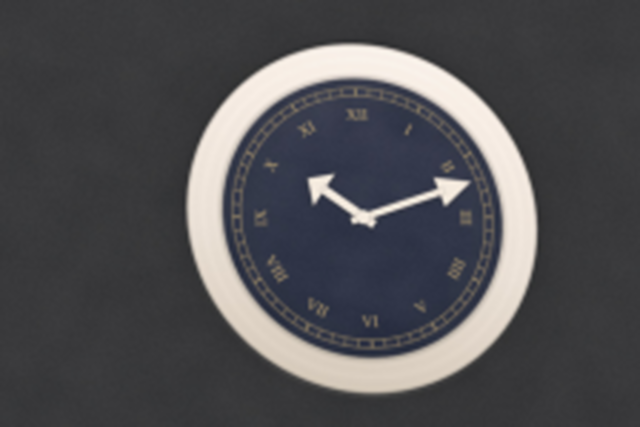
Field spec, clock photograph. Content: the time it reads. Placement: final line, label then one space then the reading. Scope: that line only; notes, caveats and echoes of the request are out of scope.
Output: 10:12
